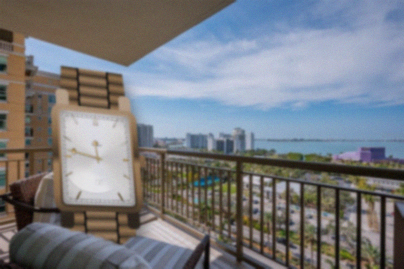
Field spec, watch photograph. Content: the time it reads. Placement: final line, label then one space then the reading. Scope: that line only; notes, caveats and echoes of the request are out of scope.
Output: 11:47
